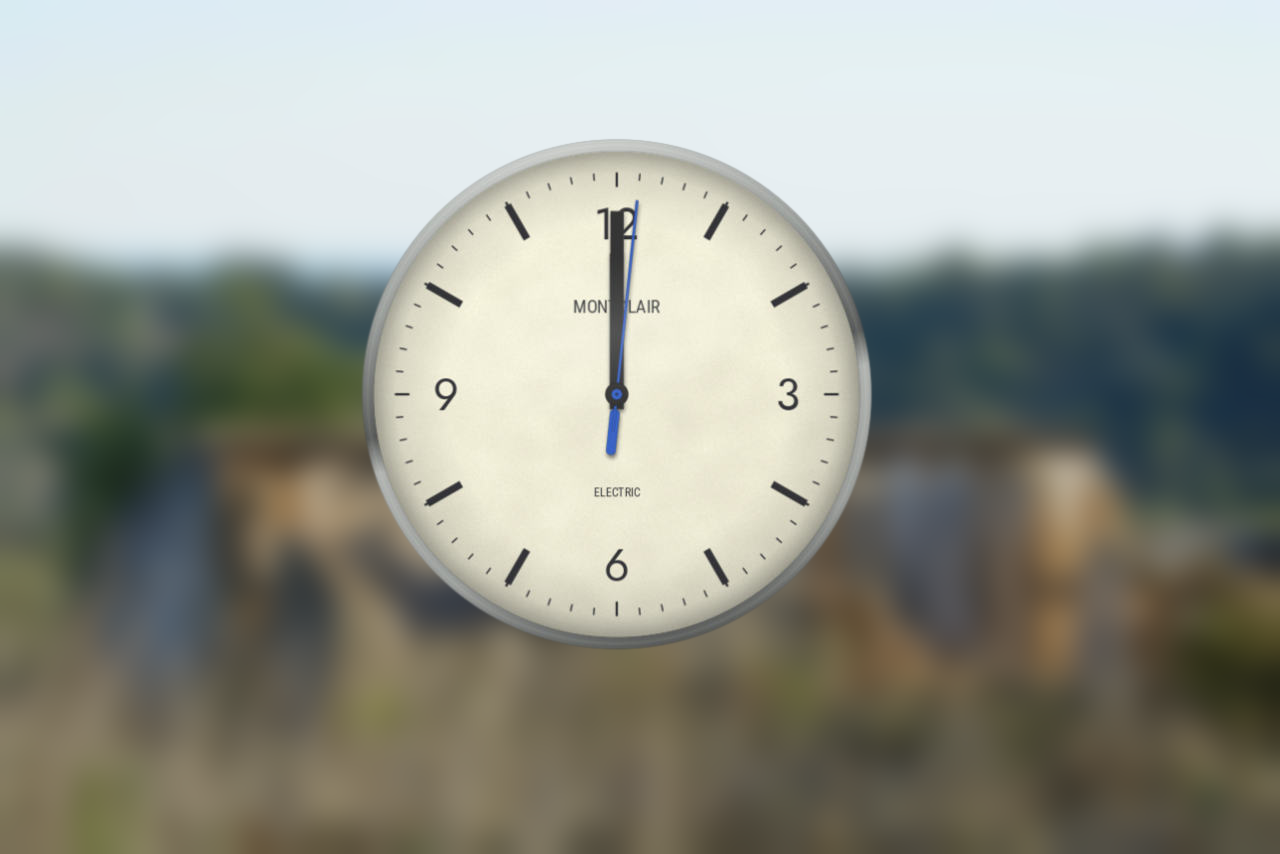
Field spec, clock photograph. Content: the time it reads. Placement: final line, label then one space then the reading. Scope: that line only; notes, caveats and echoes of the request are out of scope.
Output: 12:00:01
